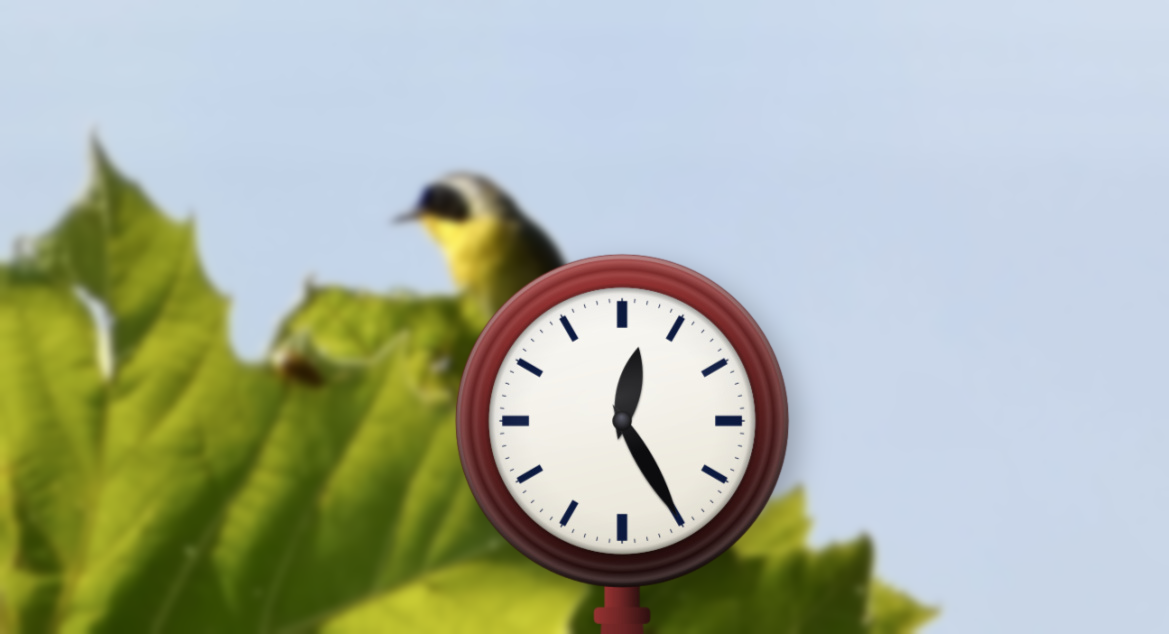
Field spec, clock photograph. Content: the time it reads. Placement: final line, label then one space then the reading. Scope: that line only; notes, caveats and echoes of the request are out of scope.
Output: 12:25
